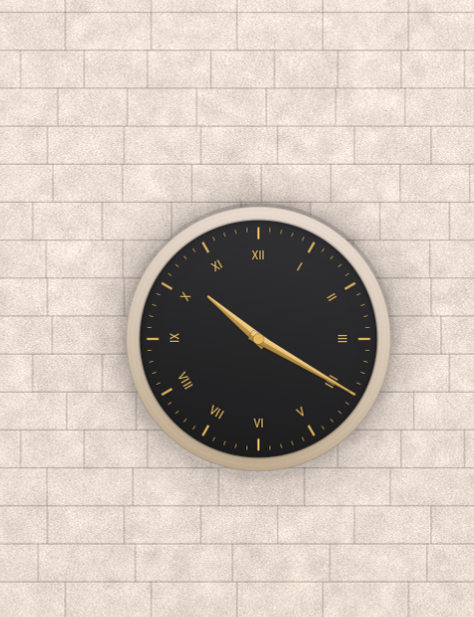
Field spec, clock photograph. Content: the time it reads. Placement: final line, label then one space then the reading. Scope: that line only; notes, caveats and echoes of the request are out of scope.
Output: 10:20
